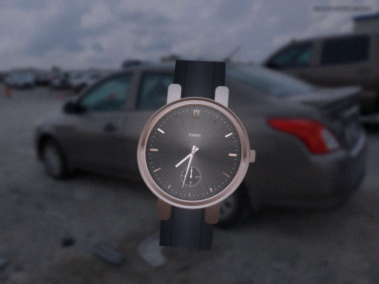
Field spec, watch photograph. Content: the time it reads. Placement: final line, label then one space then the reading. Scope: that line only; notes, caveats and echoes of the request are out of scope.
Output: 7:32
